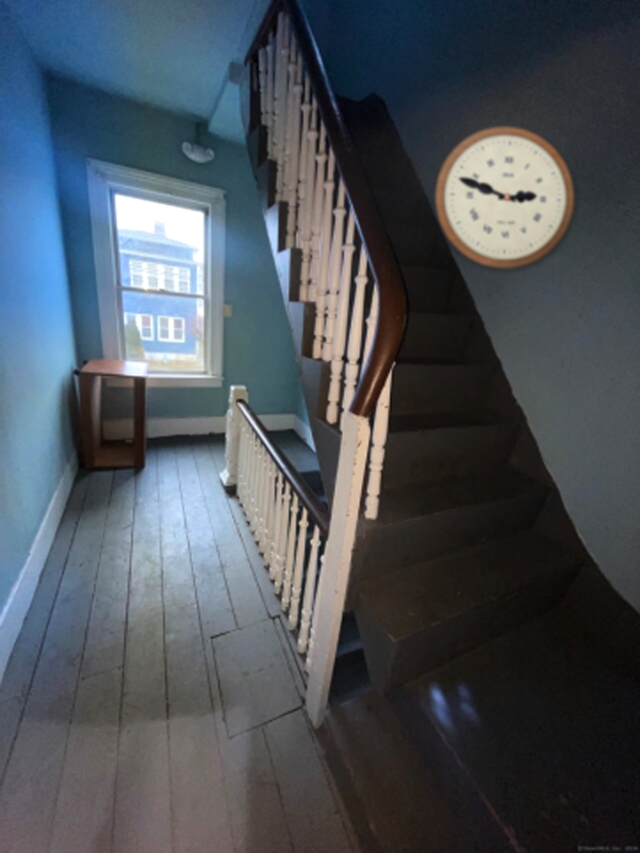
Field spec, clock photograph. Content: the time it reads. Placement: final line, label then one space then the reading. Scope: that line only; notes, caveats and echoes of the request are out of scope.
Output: 2:48
